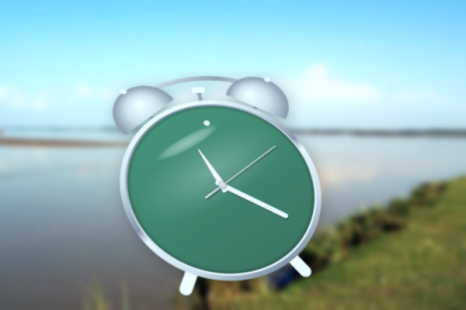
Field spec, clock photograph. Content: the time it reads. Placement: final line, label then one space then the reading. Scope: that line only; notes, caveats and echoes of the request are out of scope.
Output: 11:21:10
